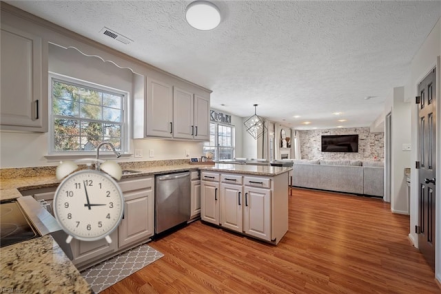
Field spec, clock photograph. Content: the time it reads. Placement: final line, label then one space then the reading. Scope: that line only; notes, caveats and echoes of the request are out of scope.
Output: 2:58
